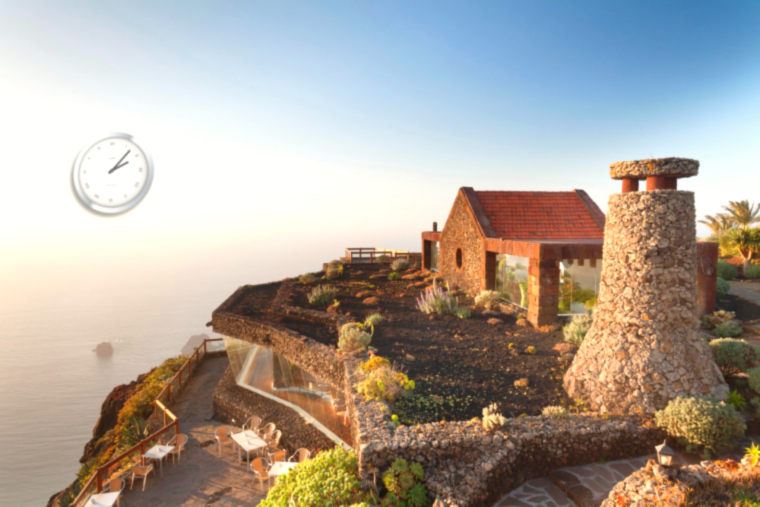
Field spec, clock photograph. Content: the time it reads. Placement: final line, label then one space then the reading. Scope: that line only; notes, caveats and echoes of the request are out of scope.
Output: 2:07
